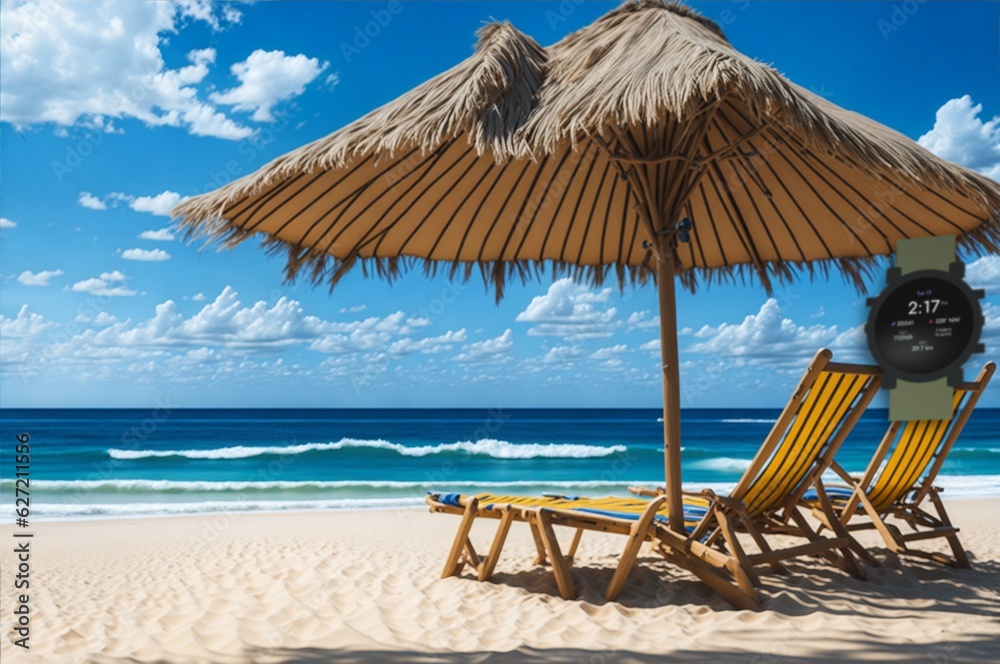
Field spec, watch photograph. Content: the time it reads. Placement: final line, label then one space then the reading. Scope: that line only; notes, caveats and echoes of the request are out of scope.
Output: 2:17
